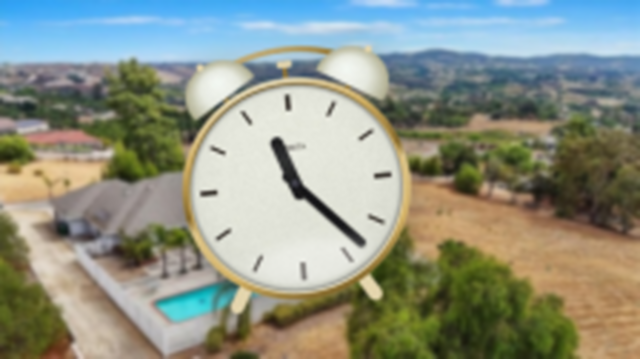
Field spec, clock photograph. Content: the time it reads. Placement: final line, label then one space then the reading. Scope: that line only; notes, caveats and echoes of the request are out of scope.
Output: 11:23
